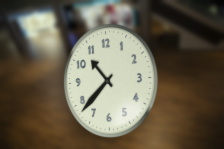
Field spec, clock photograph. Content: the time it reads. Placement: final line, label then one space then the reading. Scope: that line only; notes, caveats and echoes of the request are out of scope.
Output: 10:38
